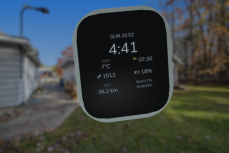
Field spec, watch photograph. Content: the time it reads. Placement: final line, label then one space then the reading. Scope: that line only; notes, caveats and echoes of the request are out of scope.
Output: 4:41
